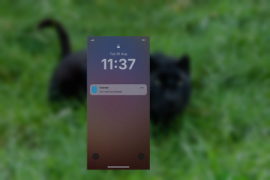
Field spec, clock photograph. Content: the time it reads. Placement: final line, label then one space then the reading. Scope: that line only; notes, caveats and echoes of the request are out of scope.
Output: 11:37
